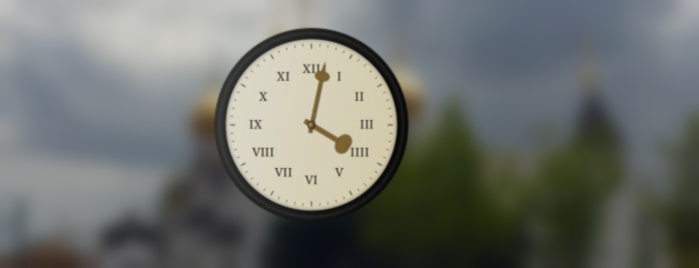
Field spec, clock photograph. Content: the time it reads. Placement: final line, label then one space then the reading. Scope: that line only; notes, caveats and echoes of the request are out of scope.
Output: 4:02
